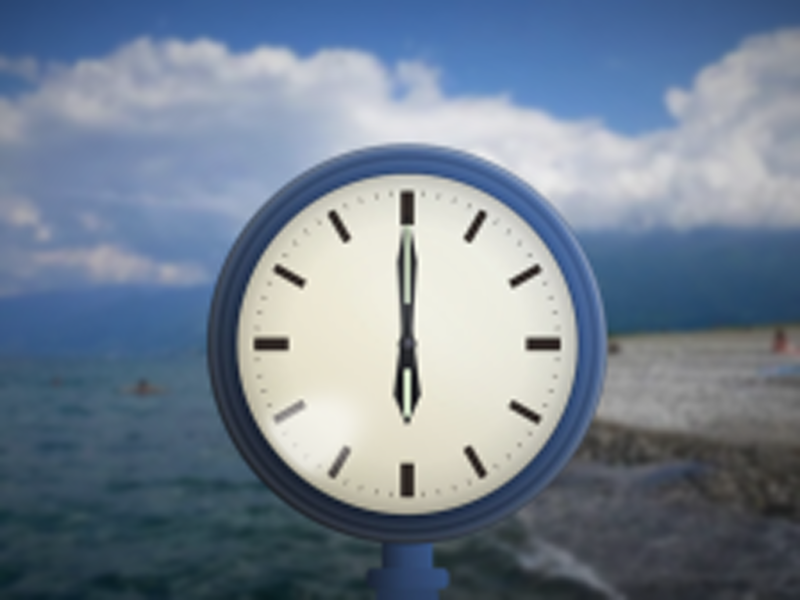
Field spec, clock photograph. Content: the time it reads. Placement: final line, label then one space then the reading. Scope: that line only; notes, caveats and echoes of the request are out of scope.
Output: 6:00
